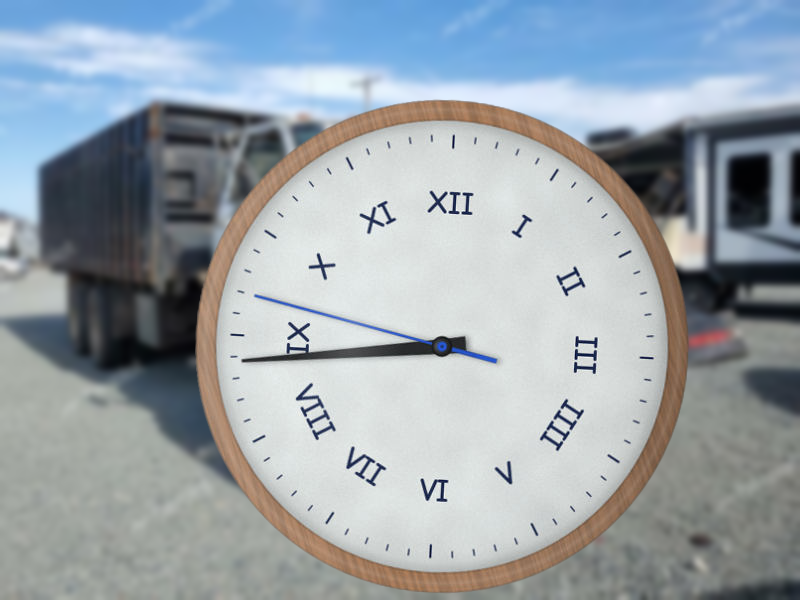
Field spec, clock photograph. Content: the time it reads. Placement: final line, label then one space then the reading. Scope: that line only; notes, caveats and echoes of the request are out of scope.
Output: 8:43:47
